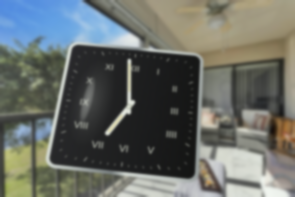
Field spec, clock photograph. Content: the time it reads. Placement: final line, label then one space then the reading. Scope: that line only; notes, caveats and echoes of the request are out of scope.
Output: 6:59
